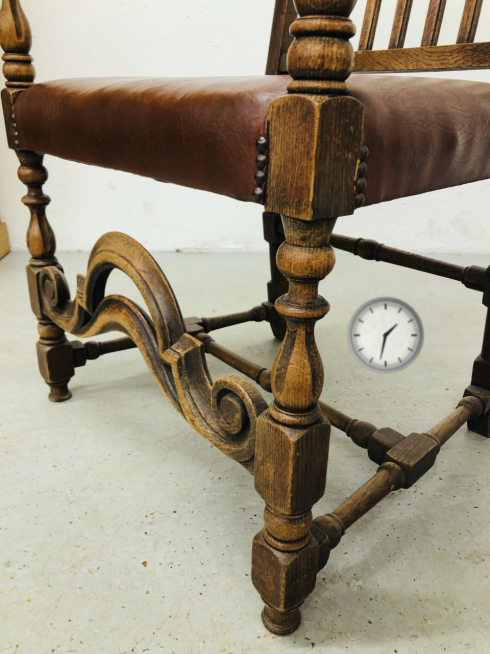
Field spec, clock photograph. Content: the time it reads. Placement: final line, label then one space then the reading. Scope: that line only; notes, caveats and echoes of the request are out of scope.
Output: 1:32
